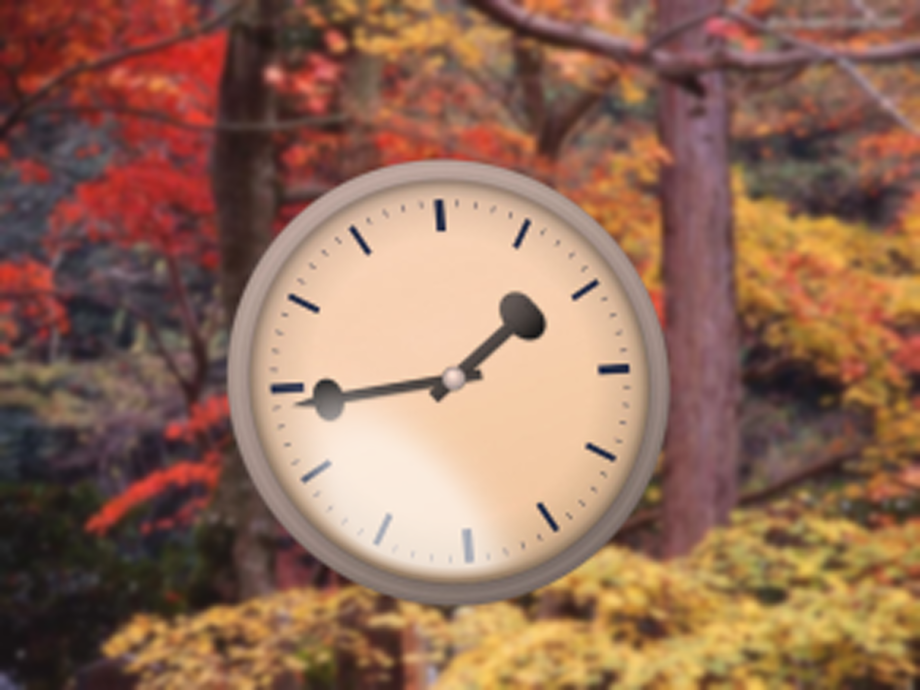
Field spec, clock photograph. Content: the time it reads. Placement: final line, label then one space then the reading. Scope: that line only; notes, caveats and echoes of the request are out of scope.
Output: 1:44
